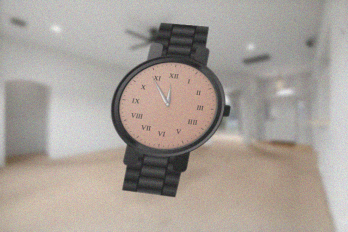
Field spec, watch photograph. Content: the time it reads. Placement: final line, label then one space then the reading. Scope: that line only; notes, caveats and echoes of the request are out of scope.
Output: 11:54
